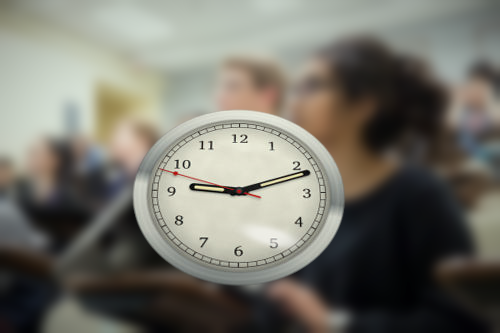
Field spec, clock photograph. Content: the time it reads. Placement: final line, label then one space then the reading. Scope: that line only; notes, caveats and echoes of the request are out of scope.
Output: 9:11:48
